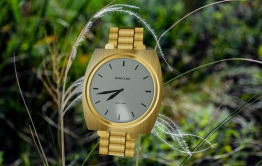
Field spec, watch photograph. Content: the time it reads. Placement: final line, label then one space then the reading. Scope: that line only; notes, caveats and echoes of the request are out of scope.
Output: 7:43
